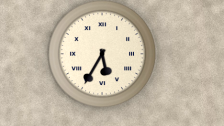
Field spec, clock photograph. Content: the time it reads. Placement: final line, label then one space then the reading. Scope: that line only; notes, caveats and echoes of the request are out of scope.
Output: 5:35
